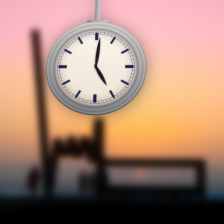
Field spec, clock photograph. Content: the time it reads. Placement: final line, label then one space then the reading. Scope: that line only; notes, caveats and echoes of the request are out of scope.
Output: 5:01
